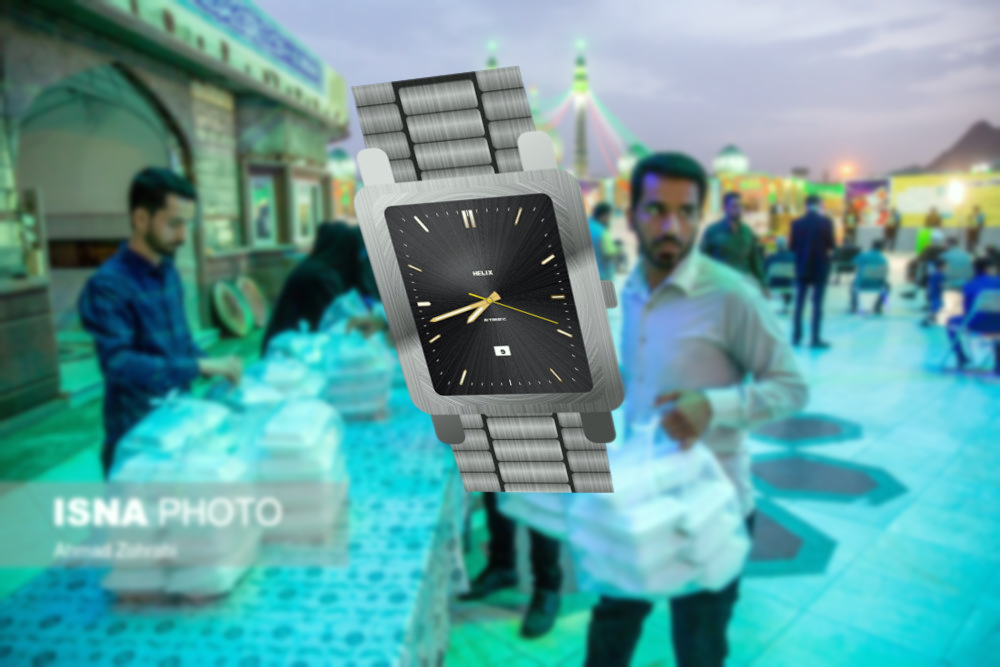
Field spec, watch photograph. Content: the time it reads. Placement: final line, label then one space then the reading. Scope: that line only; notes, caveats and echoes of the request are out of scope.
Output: 7:42:19
